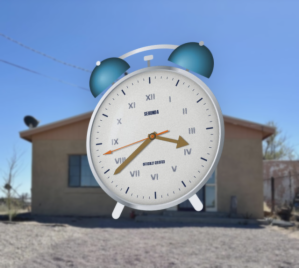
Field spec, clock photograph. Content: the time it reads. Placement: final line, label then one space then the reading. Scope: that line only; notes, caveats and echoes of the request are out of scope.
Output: 3:38:43
